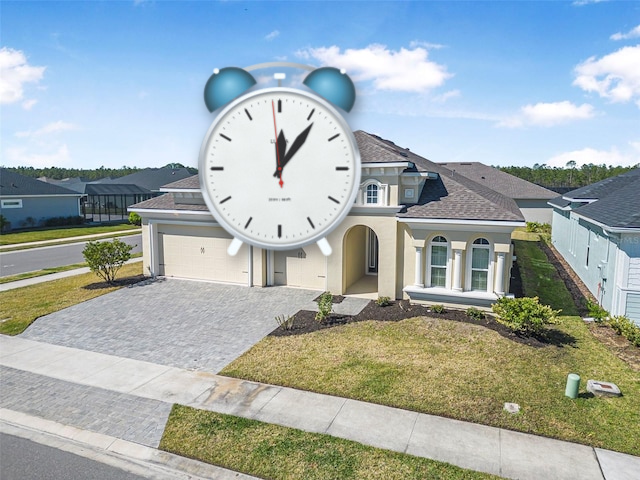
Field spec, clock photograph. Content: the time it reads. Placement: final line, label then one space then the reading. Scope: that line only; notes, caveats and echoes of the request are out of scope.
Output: 12:05:59
